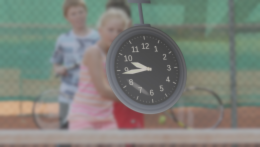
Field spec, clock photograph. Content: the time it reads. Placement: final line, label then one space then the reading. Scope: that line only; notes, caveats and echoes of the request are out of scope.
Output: 9:44
